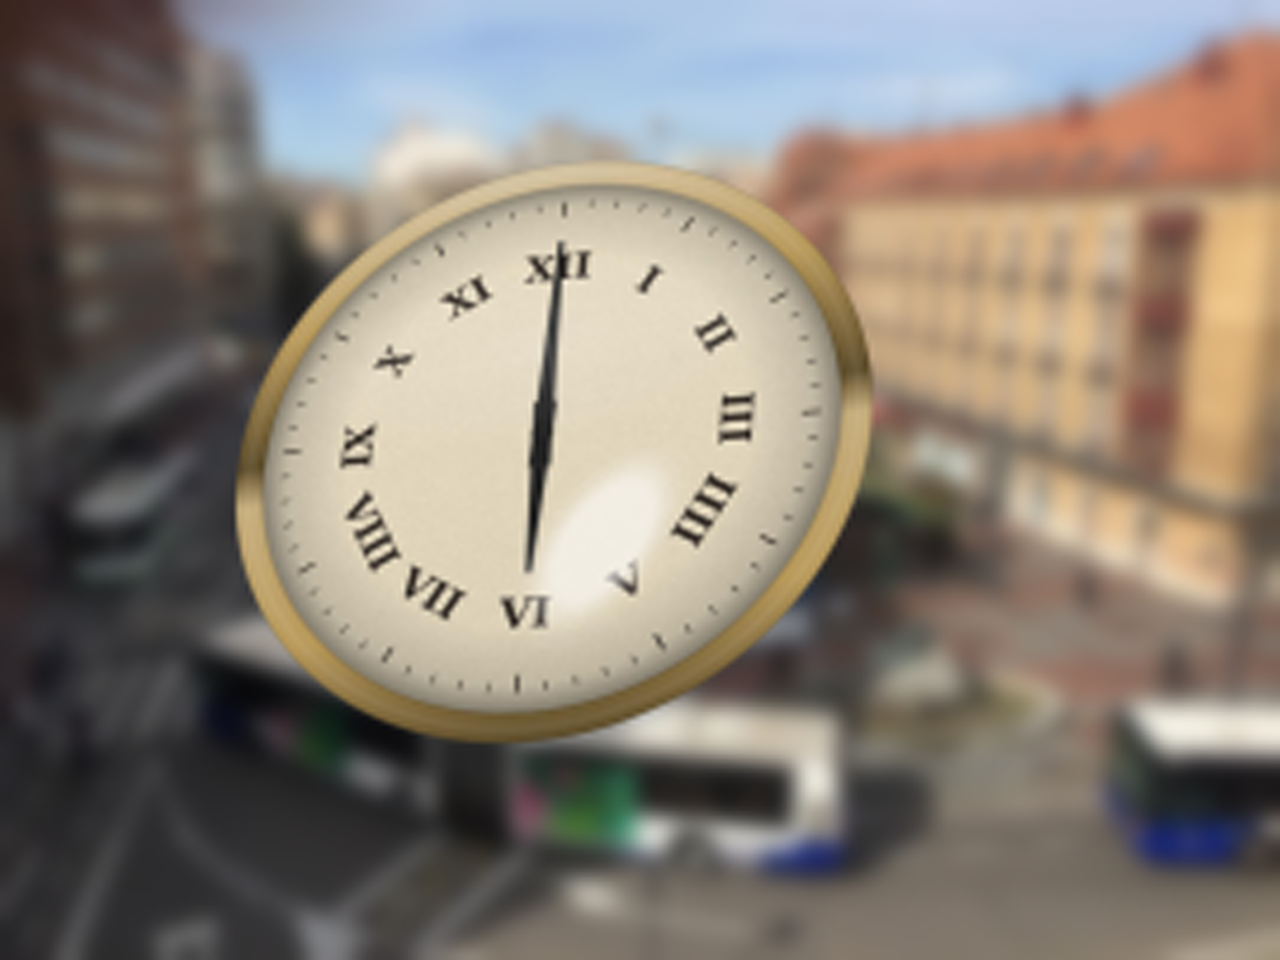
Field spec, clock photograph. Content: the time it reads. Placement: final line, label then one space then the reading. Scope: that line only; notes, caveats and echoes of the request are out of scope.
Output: 6:00
